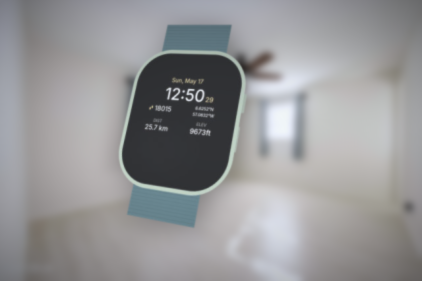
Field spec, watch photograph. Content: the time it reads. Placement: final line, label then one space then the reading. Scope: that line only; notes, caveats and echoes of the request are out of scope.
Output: 12:50
